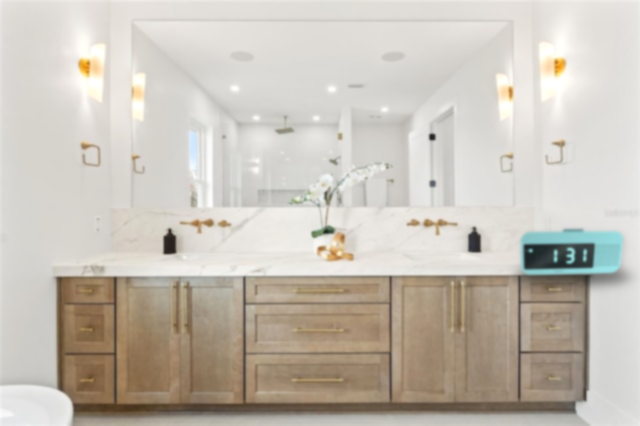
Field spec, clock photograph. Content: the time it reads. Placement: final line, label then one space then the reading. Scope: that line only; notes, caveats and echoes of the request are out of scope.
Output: 1:31
